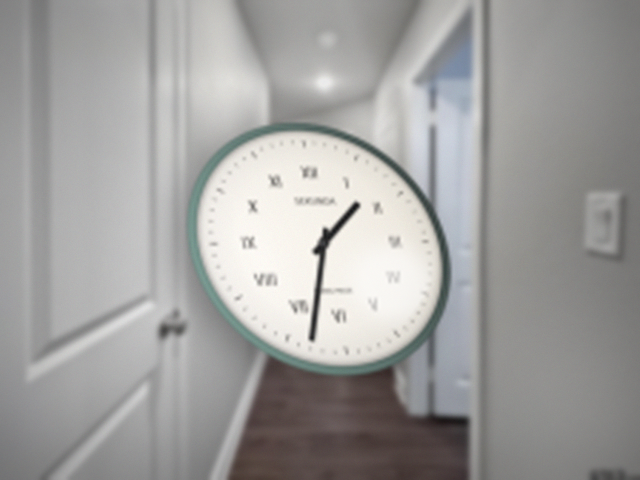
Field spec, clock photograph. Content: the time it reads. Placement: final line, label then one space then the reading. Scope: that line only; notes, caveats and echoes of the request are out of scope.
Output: 1:33
